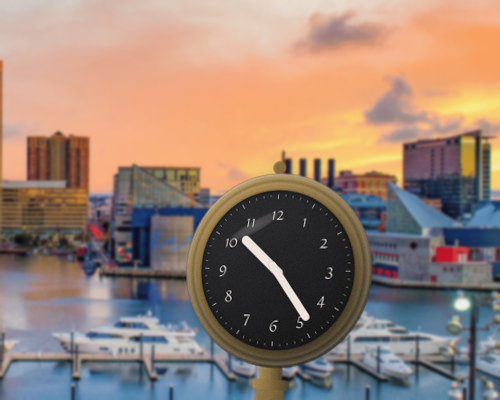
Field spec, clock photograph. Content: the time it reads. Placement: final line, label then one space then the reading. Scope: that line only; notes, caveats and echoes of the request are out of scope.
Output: 10:24
